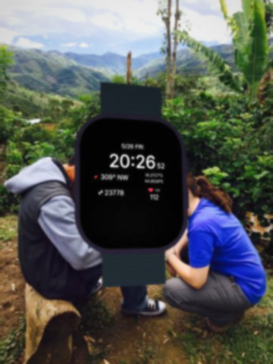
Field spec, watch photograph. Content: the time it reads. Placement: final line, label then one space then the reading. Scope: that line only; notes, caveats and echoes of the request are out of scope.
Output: 20:26
